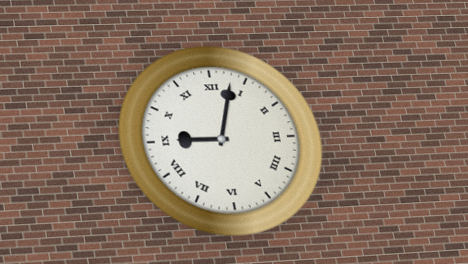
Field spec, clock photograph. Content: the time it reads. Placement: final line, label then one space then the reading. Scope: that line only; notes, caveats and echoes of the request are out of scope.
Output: 9:03
